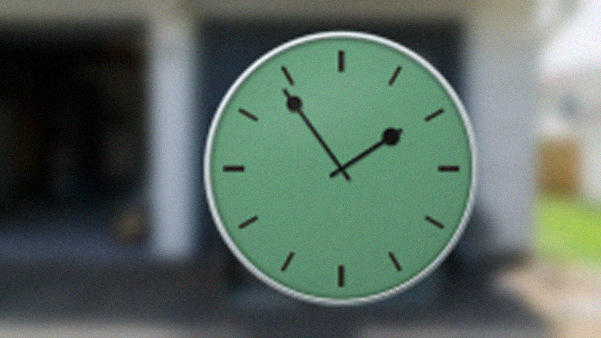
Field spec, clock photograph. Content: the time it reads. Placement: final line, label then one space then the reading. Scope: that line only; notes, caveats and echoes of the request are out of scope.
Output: 1:54
